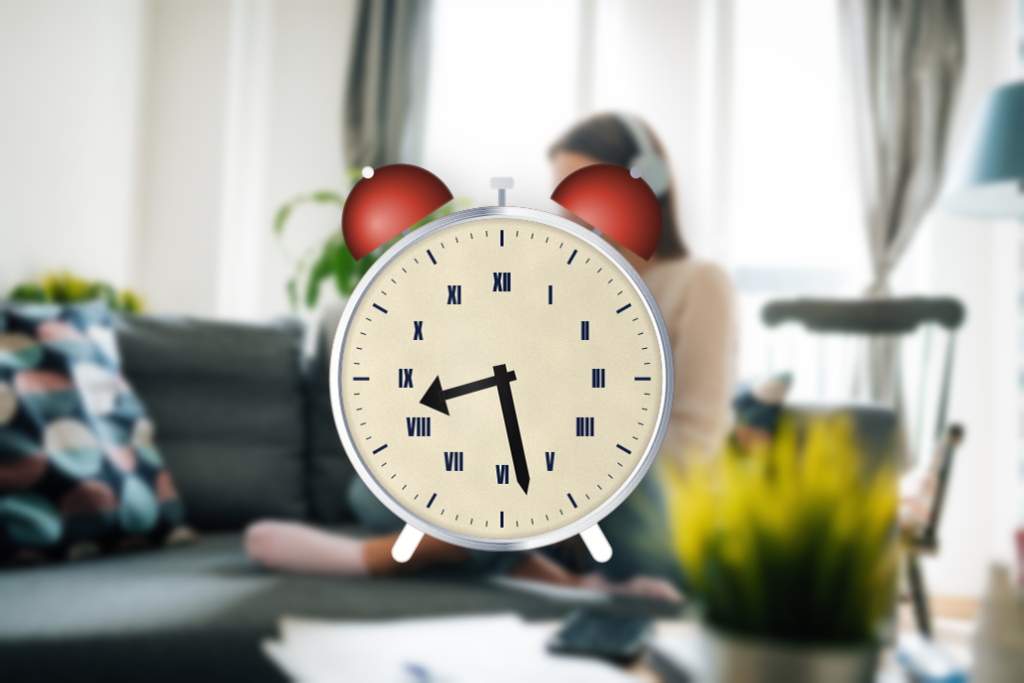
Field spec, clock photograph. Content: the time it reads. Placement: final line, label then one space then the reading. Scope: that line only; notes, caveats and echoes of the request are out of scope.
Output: 8:28
